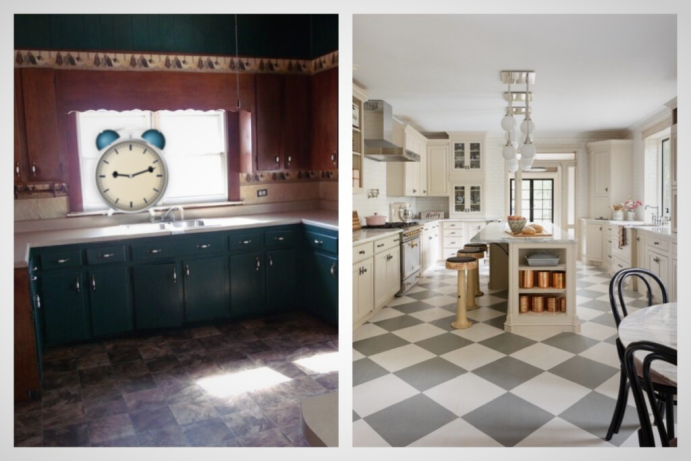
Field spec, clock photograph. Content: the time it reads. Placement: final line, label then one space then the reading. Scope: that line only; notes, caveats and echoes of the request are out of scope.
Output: 9:12
